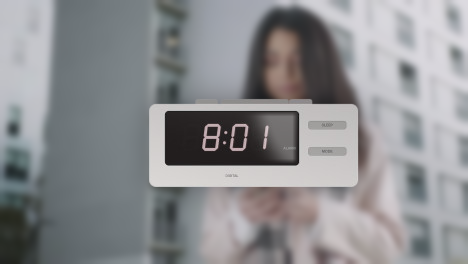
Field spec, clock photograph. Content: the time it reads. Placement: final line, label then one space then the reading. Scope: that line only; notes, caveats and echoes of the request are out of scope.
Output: 8:01
